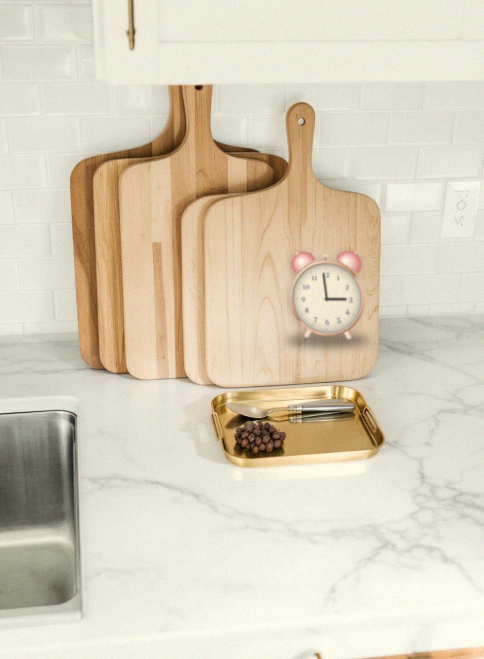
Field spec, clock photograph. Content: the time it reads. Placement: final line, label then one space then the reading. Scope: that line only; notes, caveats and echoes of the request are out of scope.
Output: 2:59
